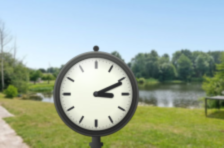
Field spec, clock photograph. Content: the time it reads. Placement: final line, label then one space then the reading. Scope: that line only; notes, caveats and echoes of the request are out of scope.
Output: 3:11
